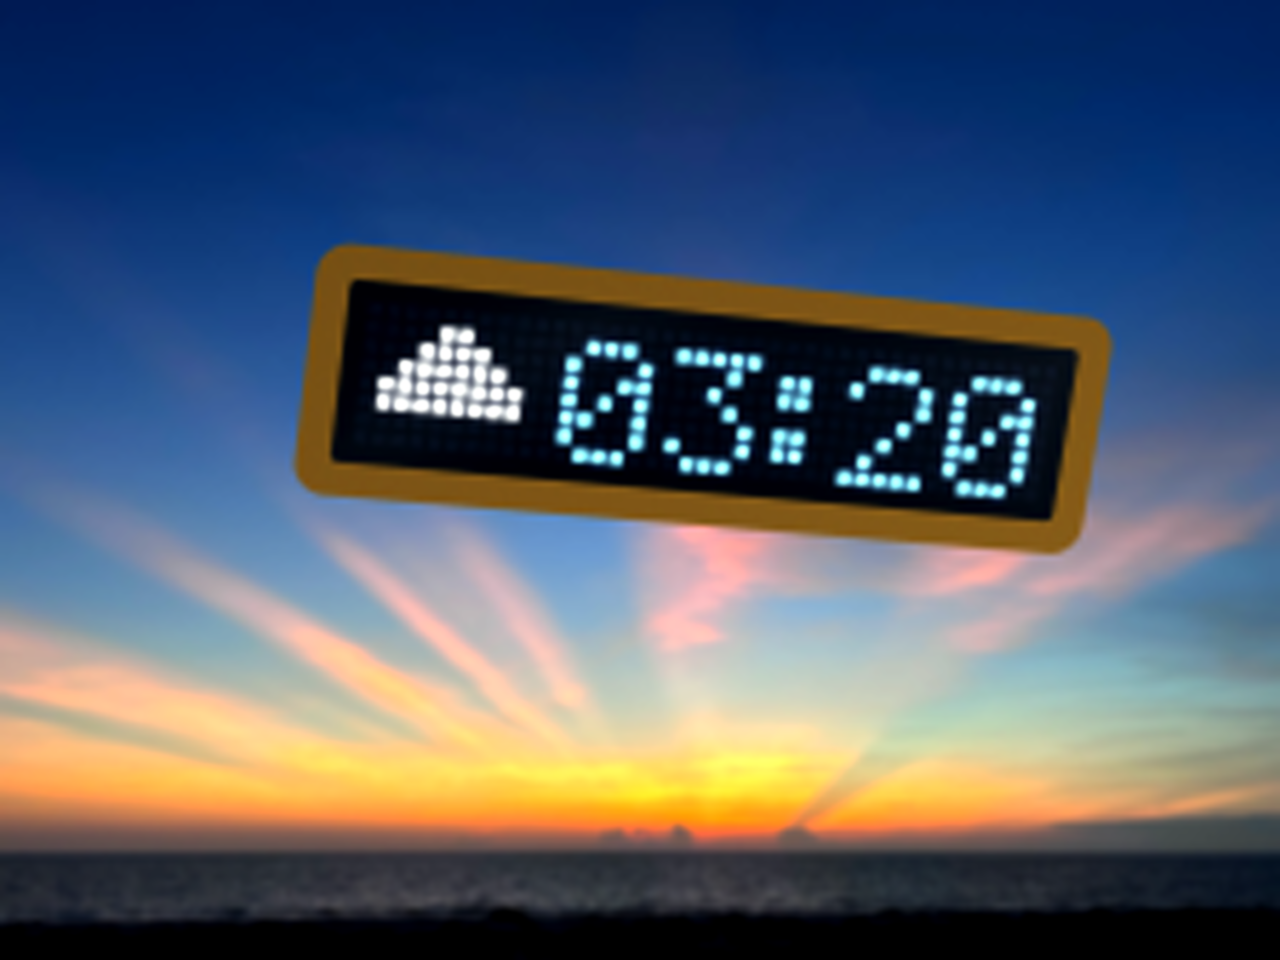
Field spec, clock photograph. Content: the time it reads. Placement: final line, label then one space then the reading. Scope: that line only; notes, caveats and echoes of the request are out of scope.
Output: 3:20
